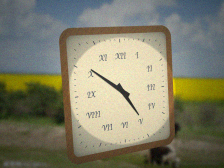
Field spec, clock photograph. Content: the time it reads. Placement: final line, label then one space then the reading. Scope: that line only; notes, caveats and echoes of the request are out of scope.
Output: 4:51
